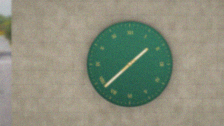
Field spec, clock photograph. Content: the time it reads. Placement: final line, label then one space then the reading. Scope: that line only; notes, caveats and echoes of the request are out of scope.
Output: 1:38
